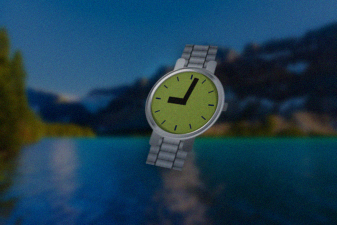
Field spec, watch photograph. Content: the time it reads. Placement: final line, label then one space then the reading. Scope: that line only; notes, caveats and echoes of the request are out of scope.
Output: 9:02
